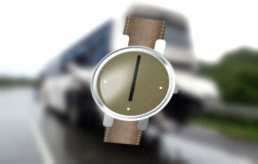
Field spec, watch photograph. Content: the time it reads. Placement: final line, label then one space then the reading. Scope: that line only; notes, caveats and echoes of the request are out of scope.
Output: 6:00
